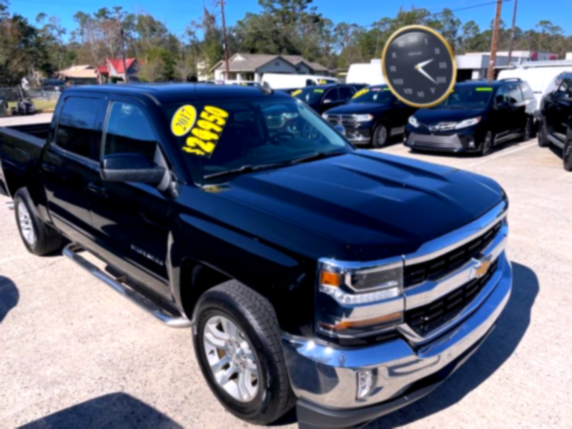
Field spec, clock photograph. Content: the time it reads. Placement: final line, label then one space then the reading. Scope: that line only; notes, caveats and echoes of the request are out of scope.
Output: 2:22
